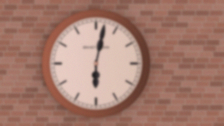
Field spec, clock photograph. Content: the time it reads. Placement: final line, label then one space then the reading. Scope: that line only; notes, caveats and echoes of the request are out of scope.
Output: 6:02
